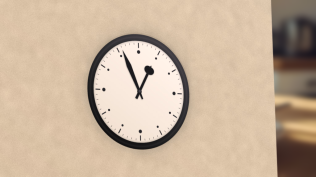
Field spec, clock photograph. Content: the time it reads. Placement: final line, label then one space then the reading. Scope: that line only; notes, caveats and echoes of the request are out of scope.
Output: 12:56
